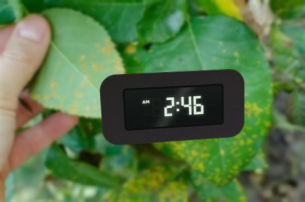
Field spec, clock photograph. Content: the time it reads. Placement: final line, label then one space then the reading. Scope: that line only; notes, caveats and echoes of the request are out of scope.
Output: 2:46
